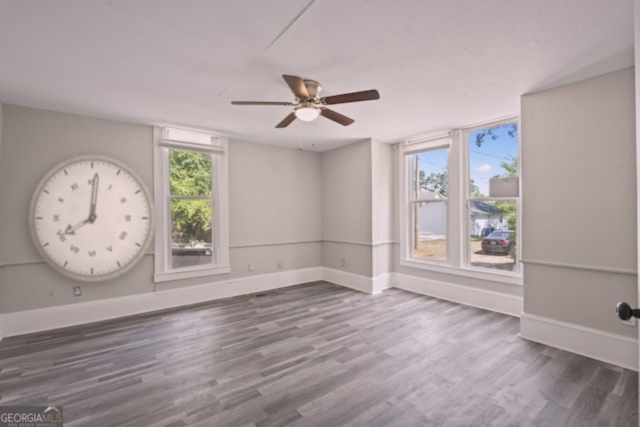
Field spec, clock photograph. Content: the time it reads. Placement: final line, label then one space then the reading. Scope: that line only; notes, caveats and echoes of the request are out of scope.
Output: 8:01
